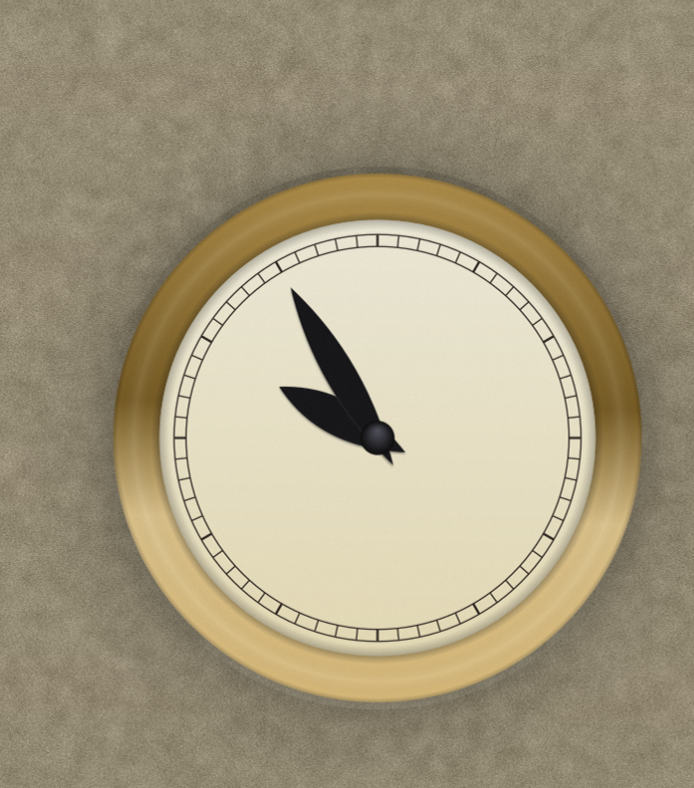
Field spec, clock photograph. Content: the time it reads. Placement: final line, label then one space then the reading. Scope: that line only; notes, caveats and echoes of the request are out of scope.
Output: 9:55
